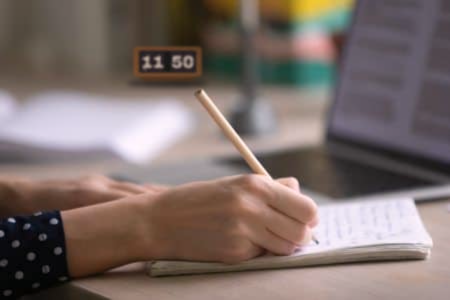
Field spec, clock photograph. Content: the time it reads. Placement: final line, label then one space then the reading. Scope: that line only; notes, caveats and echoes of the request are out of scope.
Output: 11:50
